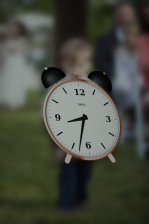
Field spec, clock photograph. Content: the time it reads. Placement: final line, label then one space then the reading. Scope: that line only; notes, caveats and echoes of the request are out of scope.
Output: 8:33
